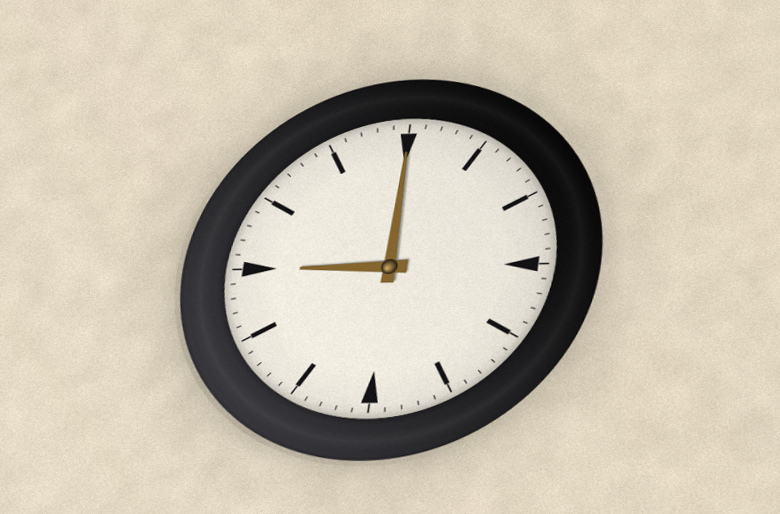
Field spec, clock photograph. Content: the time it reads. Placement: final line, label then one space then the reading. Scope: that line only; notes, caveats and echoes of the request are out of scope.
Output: 9:00
